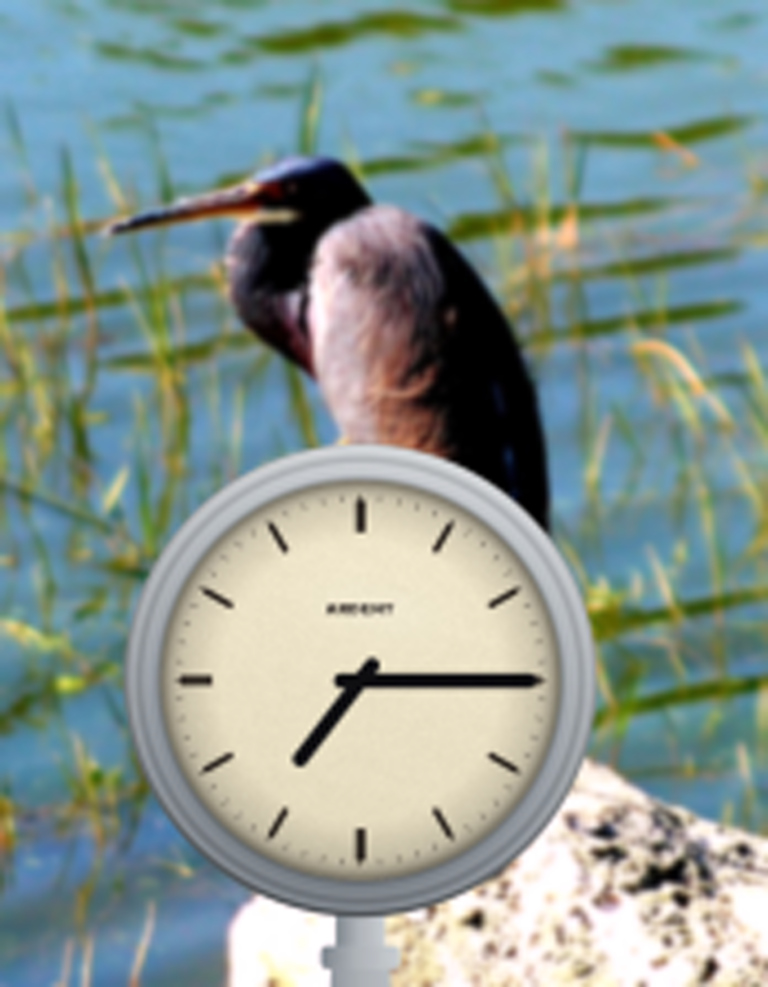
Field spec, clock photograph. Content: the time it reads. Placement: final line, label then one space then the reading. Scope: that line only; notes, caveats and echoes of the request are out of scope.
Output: 7:15
